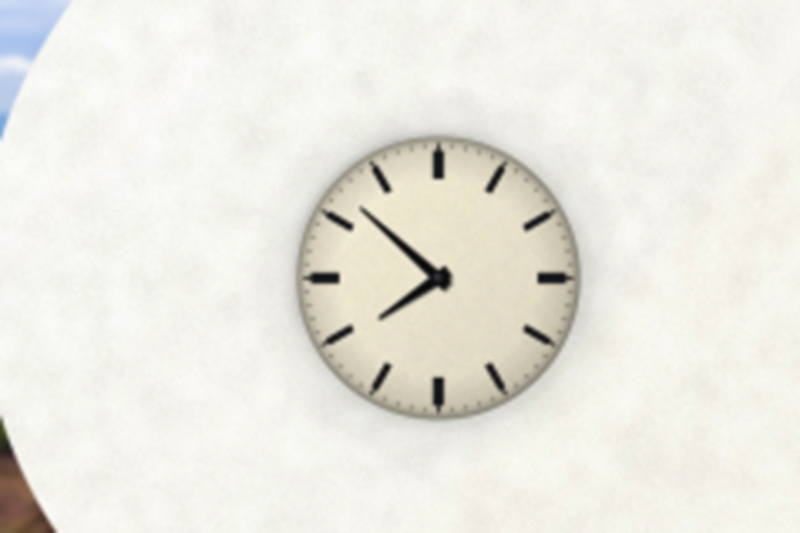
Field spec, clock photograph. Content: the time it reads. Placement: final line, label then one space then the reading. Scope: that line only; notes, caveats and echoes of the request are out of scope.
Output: 7:52
